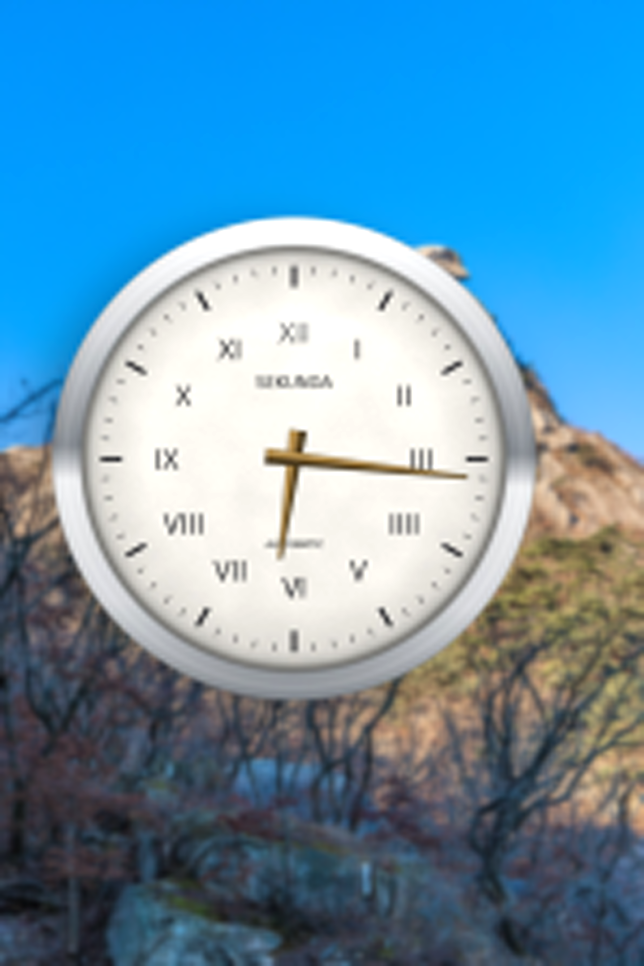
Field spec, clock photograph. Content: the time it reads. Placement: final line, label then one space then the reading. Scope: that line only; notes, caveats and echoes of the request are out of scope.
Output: 6:16
